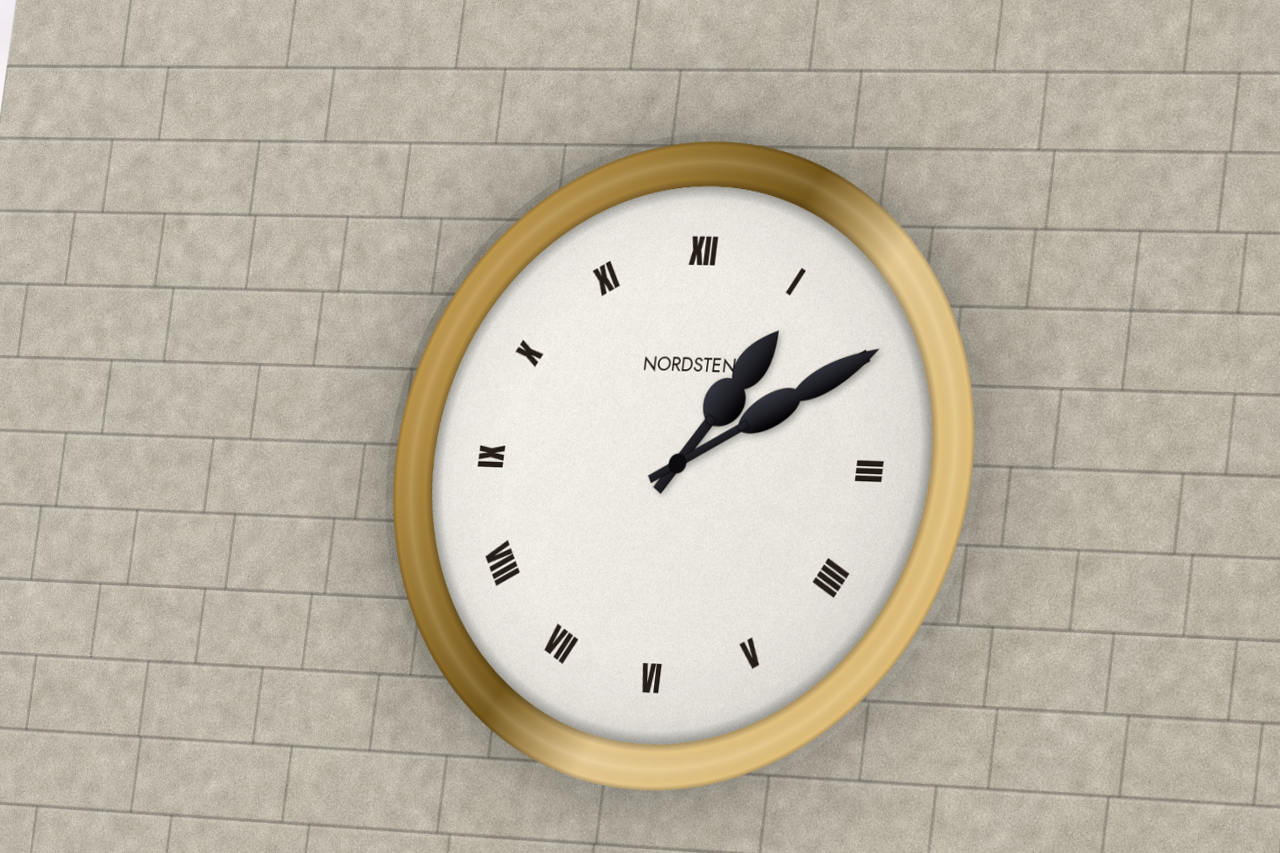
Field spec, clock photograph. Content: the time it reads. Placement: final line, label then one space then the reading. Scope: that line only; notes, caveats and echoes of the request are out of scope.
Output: 1:10
